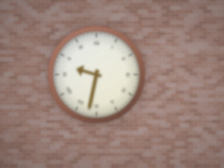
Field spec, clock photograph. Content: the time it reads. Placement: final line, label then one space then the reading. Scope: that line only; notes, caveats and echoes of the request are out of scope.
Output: 9:32
